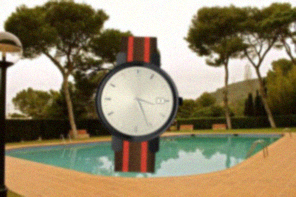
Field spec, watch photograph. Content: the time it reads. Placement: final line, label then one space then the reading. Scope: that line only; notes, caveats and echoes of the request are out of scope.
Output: 3:26
